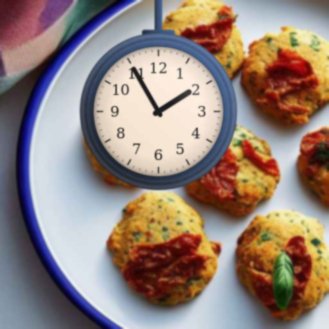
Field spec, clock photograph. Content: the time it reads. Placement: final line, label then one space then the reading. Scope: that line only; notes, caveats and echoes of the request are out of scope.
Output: 1:55
